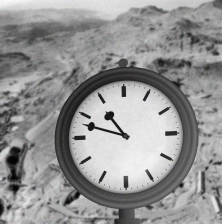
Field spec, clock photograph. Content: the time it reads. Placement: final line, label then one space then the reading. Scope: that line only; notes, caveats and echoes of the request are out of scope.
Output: 10:48
